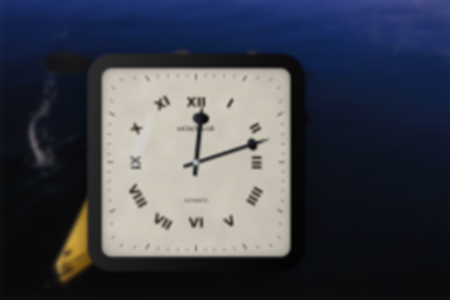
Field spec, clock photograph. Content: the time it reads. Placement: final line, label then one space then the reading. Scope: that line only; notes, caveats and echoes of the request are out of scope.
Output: 12:12
